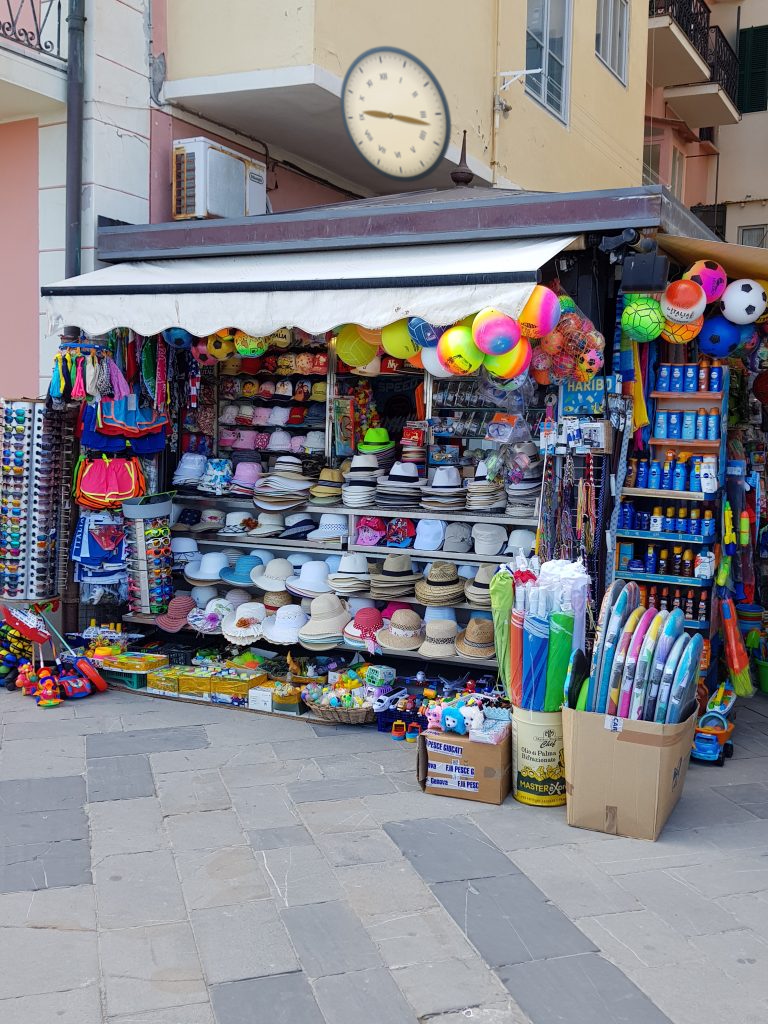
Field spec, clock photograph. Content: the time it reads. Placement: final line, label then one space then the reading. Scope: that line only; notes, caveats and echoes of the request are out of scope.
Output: 9:17
